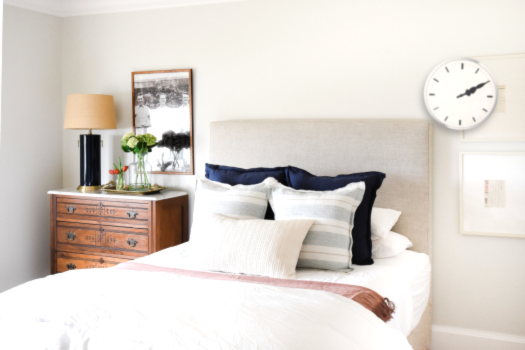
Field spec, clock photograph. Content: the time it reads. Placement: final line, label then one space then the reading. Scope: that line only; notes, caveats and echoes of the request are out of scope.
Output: 2:10
